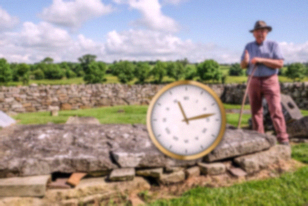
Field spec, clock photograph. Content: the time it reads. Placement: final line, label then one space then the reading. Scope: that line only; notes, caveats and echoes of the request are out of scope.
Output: 11:13
